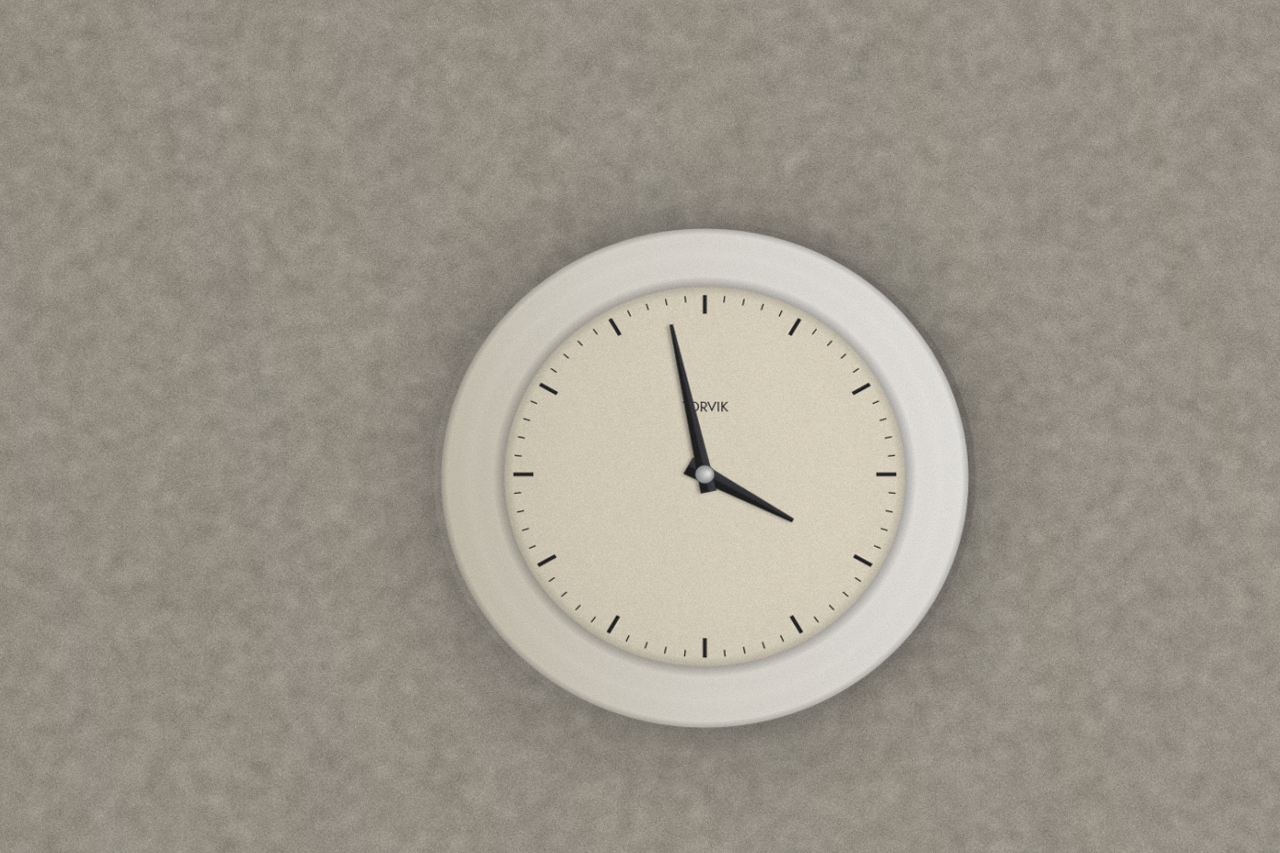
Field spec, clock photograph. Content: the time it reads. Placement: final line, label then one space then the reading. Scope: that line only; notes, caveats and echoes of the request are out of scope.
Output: 3:58
